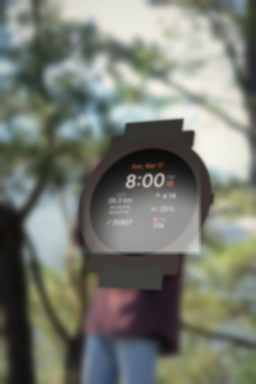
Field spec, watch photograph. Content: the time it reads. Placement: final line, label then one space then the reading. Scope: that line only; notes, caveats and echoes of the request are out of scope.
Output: 8:00
